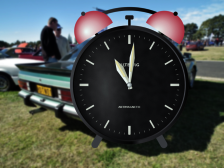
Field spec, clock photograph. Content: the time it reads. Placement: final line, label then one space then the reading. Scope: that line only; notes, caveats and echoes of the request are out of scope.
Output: 11:01
